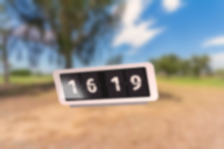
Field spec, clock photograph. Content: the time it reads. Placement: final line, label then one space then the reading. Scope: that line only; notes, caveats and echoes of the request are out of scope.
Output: 16:19
